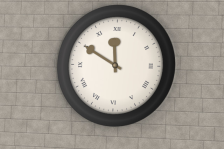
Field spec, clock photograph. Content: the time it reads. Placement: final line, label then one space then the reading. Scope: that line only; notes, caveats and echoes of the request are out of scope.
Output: 11:50
